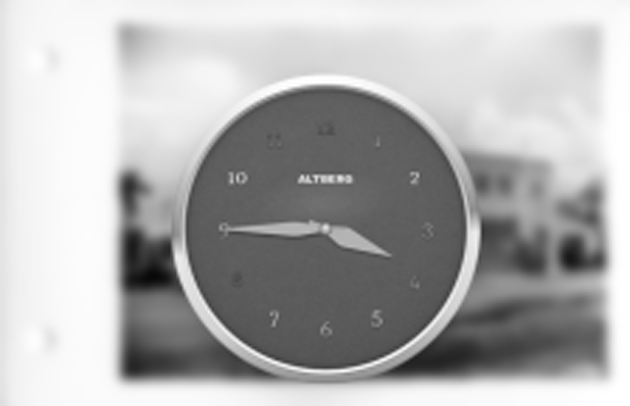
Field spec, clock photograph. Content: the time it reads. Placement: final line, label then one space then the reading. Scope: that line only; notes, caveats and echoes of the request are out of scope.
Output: 3:45
